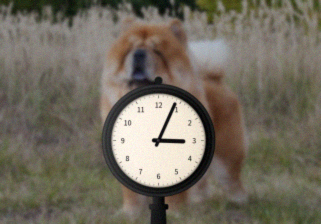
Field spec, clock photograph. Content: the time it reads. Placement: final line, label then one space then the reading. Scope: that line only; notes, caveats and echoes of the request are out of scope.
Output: 3:04
